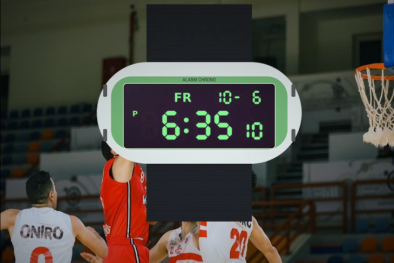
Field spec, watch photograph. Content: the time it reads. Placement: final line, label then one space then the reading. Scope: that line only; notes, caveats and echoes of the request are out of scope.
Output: 6:35:10
